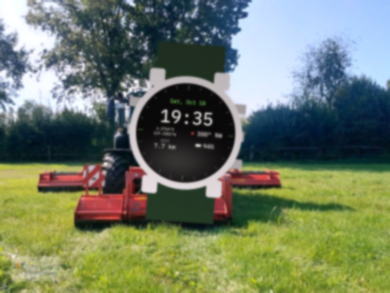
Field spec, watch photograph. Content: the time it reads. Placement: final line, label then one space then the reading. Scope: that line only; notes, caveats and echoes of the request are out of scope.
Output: 19:35
